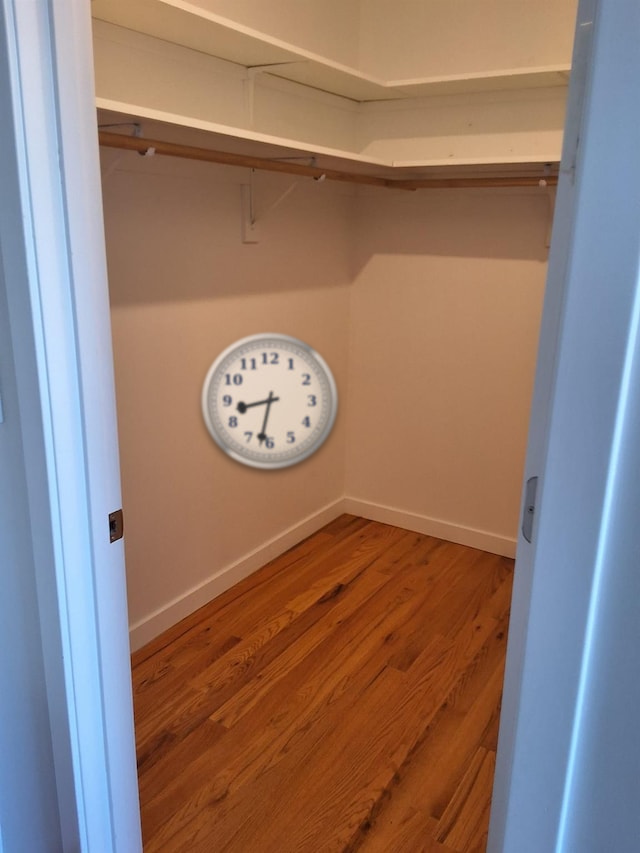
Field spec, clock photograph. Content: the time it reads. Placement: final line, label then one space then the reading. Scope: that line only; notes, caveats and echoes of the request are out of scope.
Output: 8:32
